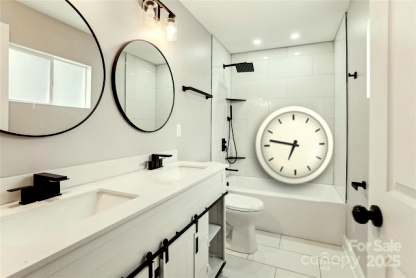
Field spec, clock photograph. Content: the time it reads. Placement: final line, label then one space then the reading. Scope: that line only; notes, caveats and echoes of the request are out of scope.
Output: 6:47
